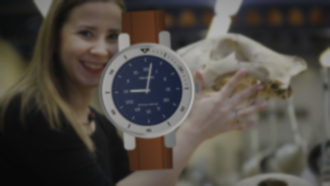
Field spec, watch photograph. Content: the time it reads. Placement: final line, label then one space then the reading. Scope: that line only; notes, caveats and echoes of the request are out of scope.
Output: 9:02
